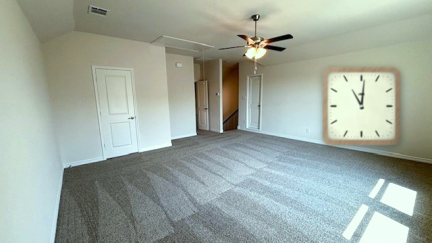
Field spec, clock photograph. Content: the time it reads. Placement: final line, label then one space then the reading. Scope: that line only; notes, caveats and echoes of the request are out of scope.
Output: 11:01
